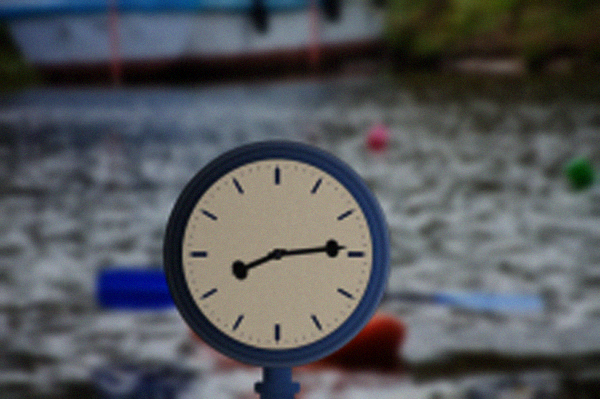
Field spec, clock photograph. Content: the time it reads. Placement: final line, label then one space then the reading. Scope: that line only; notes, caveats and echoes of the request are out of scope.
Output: 8:14
